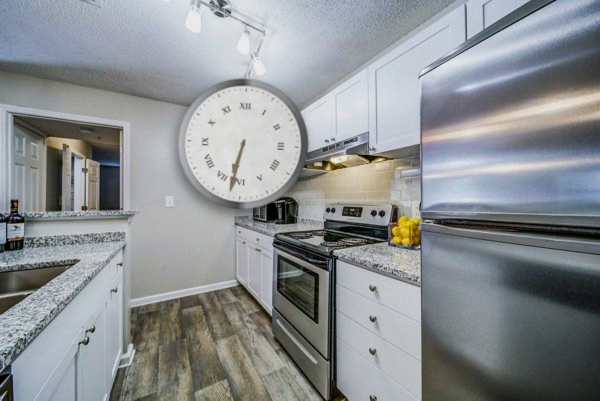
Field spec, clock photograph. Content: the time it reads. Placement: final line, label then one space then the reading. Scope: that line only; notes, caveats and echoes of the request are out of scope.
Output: 6:32
